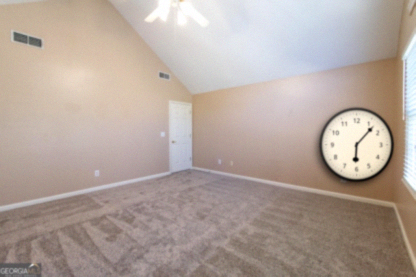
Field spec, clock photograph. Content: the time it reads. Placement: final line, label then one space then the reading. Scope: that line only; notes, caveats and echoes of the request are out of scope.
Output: 6:07
